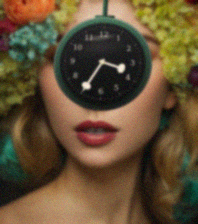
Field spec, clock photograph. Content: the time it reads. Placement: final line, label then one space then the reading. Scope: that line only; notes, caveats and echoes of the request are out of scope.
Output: 3:35
